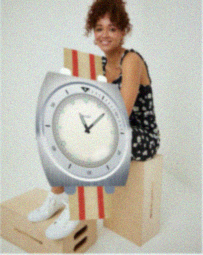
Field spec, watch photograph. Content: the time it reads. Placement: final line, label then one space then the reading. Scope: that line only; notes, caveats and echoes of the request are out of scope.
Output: 11:08
